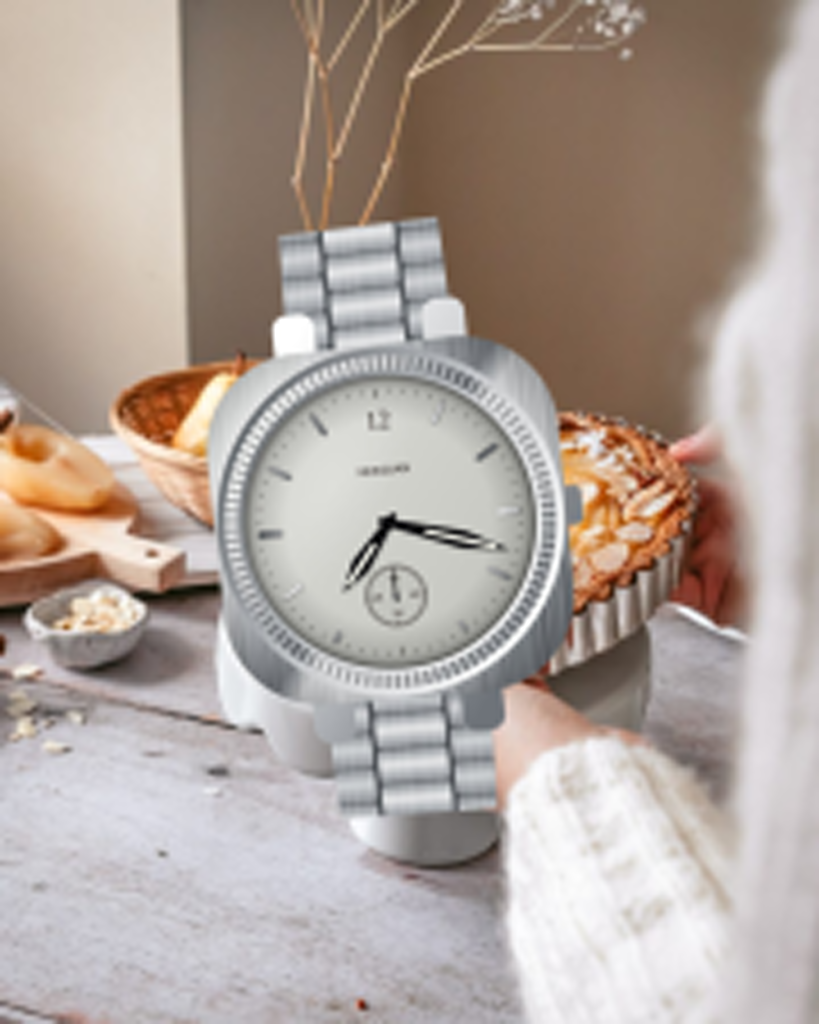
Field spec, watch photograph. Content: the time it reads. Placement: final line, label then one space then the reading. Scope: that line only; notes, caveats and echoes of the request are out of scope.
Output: 7:18
